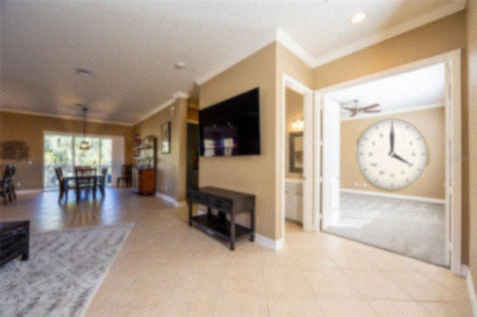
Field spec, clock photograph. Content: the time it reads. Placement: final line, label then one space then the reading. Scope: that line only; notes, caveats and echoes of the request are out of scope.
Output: 4:00
